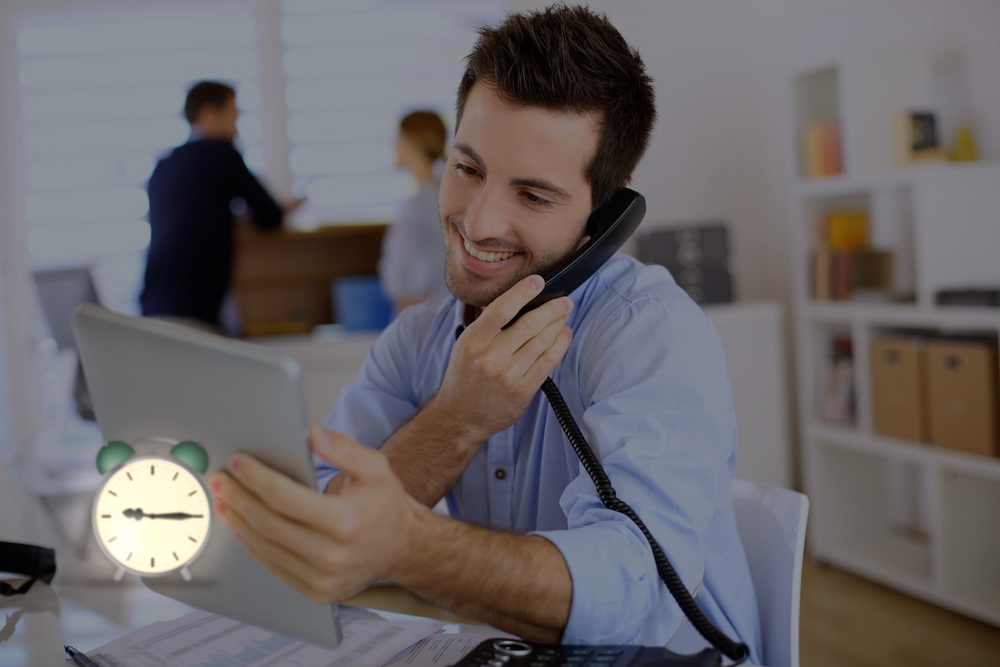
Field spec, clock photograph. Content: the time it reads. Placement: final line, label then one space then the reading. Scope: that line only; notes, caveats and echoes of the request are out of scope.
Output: 9:15
